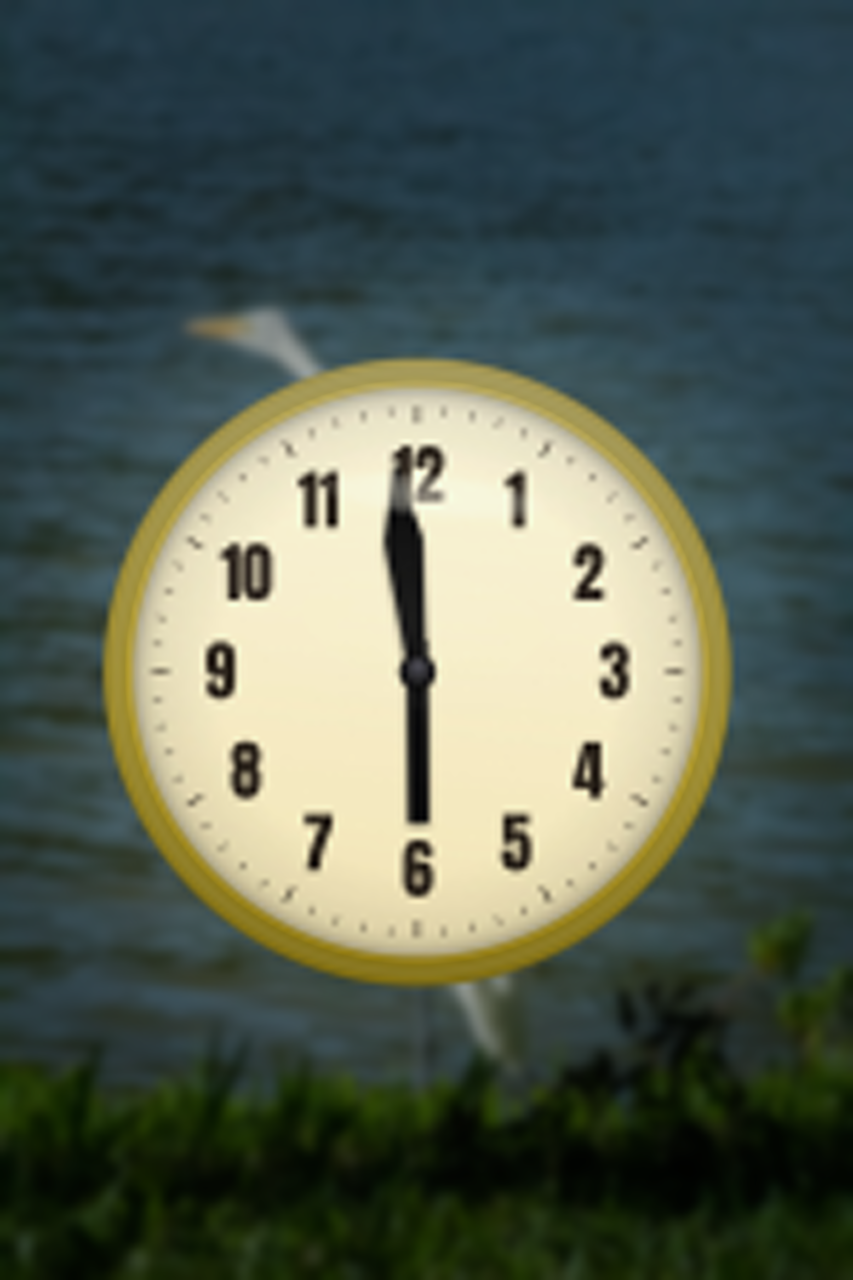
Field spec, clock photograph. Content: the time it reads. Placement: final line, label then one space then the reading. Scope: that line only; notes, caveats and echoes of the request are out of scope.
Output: 5:59
